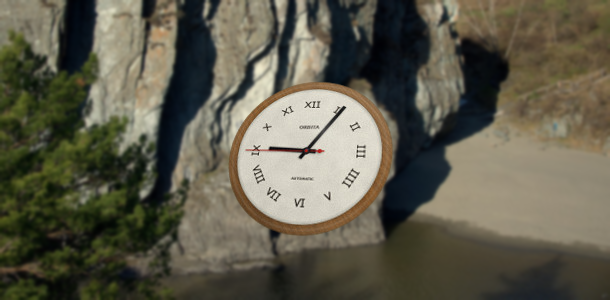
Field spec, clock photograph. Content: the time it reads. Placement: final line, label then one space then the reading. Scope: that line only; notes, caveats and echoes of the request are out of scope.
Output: 9:05:45
